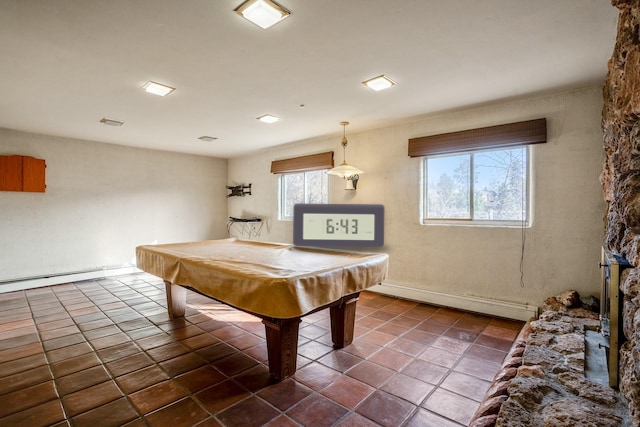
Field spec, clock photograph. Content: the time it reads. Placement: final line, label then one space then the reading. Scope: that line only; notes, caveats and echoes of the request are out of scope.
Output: 6:43
